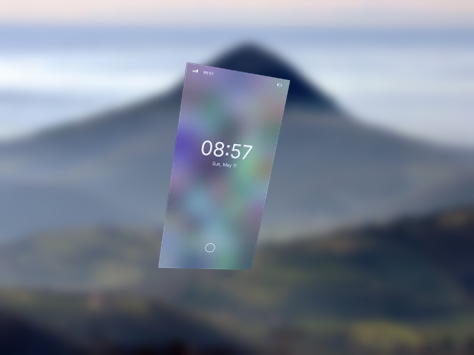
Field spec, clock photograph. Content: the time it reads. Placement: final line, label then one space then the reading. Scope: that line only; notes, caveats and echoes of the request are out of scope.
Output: 8:57
